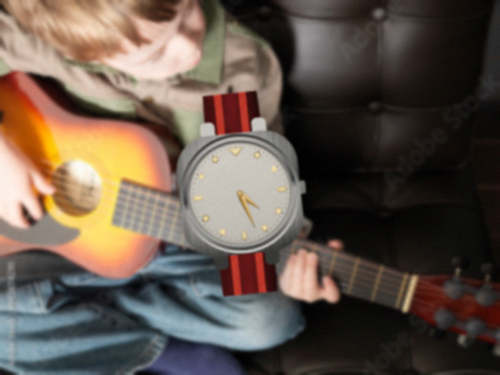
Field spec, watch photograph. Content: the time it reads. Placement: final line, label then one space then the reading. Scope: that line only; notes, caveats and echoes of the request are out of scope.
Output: 4:27
